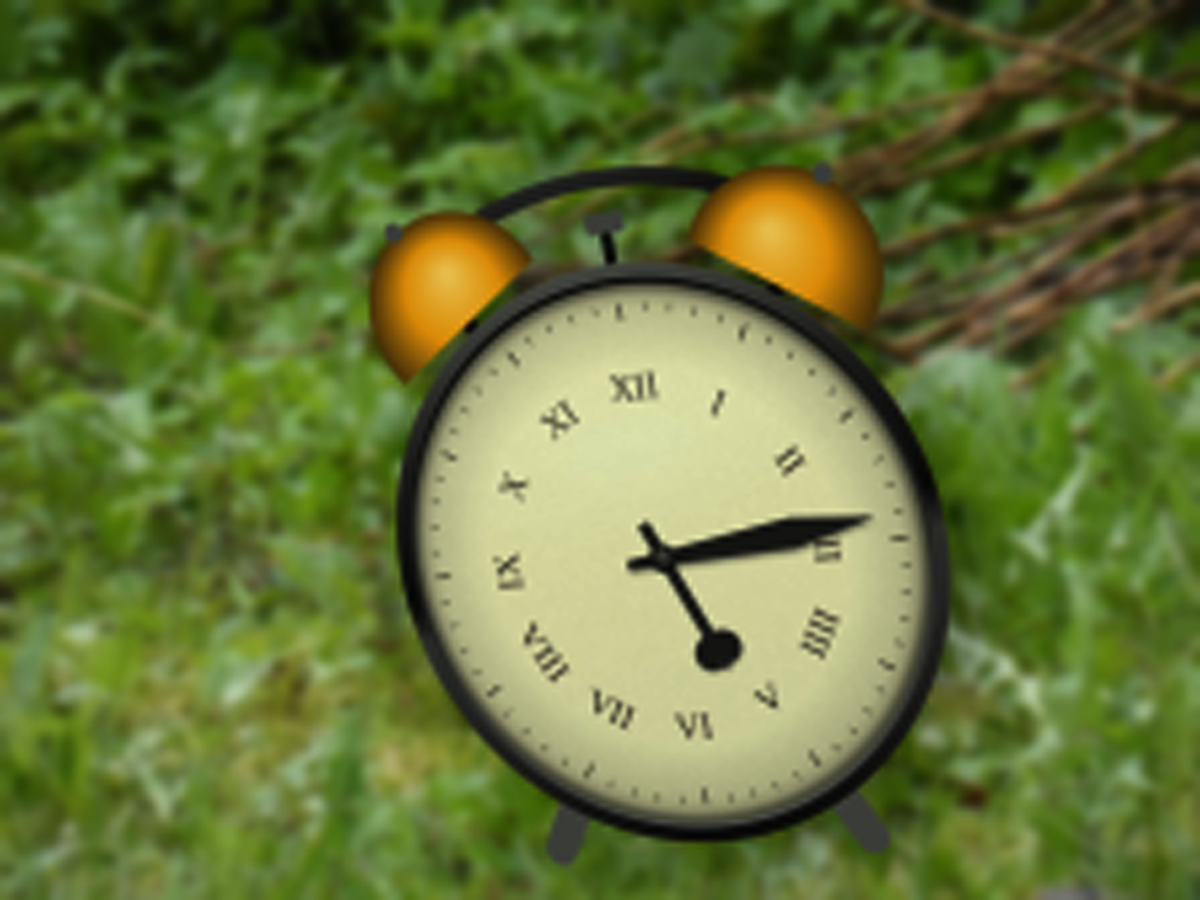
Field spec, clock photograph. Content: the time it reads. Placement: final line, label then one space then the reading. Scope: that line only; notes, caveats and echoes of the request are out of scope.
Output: 5:14
